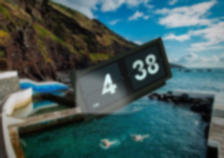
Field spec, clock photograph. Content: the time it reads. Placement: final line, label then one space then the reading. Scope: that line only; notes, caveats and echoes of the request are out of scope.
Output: 4:38
